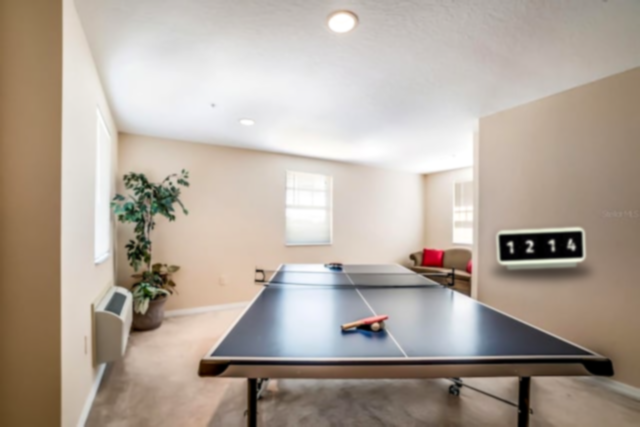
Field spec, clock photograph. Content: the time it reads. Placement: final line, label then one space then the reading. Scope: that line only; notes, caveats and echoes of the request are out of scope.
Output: 12:14
